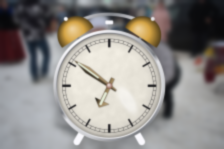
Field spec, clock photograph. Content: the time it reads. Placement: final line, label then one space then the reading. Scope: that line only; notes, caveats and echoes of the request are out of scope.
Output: 6:51
